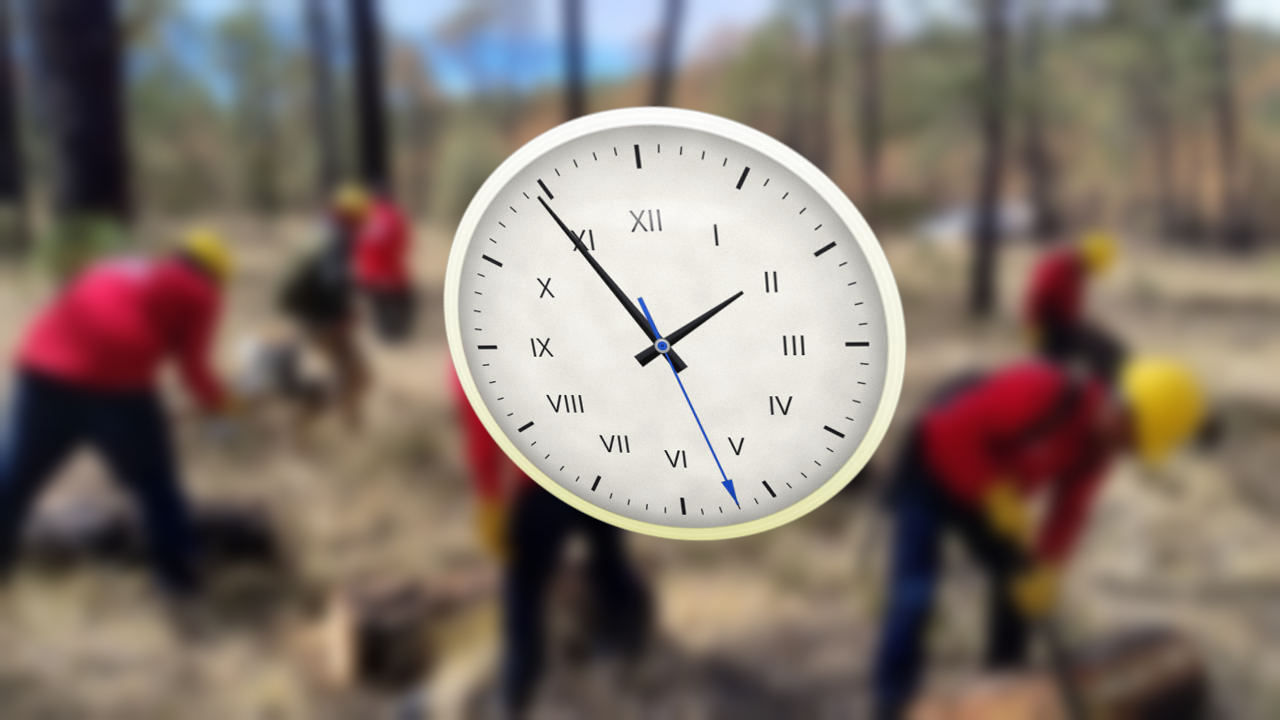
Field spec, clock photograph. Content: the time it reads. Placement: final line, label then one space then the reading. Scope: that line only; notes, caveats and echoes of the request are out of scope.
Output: 1:54:27
